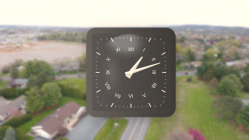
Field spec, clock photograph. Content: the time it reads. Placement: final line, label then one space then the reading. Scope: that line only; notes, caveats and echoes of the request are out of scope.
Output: 1:12
